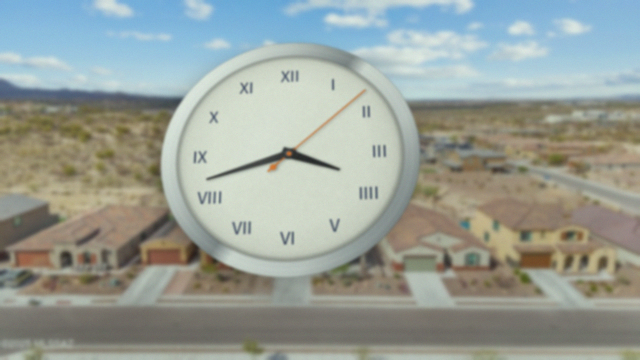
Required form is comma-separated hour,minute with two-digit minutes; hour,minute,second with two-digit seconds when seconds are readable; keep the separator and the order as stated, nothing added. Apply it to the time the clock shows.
3,42,08
